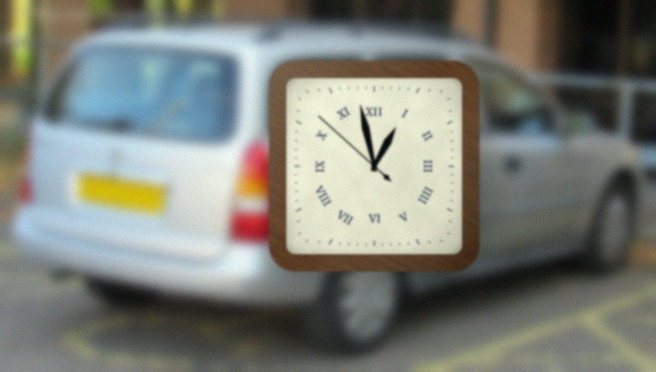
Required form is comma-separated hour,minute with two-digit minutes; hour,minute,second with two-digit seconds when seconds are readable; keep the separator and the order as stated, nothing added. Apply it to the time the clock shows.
12,57,52
